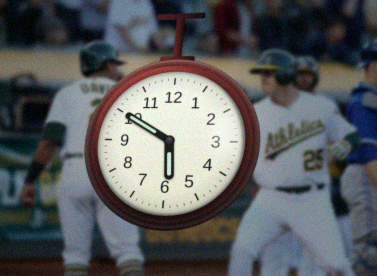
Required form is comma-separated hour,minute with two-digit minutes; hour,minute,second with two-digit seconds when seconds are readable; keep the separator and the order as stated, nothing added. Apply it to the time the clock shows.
5,50
